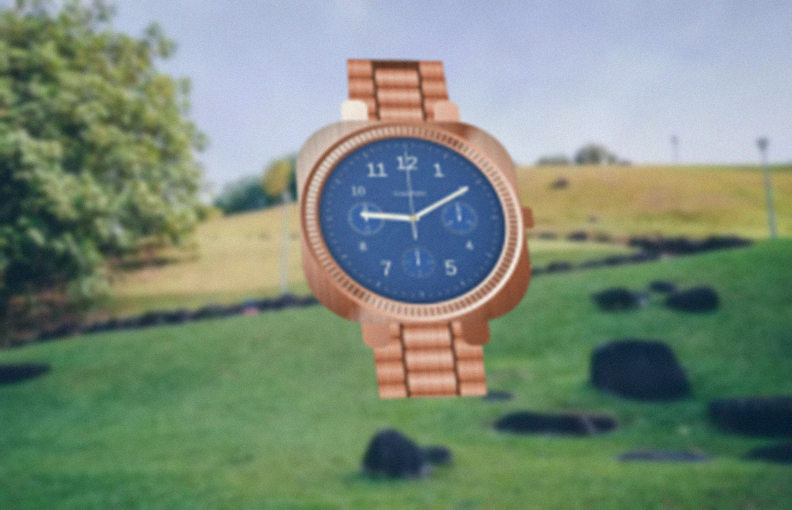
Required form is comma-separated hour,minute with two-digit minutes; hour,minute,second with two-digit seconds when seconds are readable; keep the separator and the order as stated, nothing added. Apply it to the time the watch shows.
9,10
